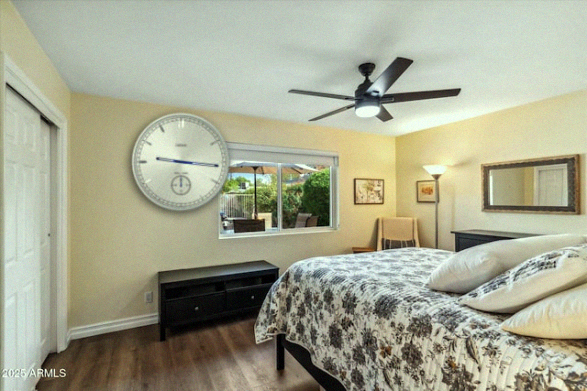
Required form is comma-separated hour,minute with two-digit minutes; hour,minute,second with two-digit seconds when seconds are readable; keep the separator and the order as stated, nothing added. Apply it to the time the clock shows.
9,16
